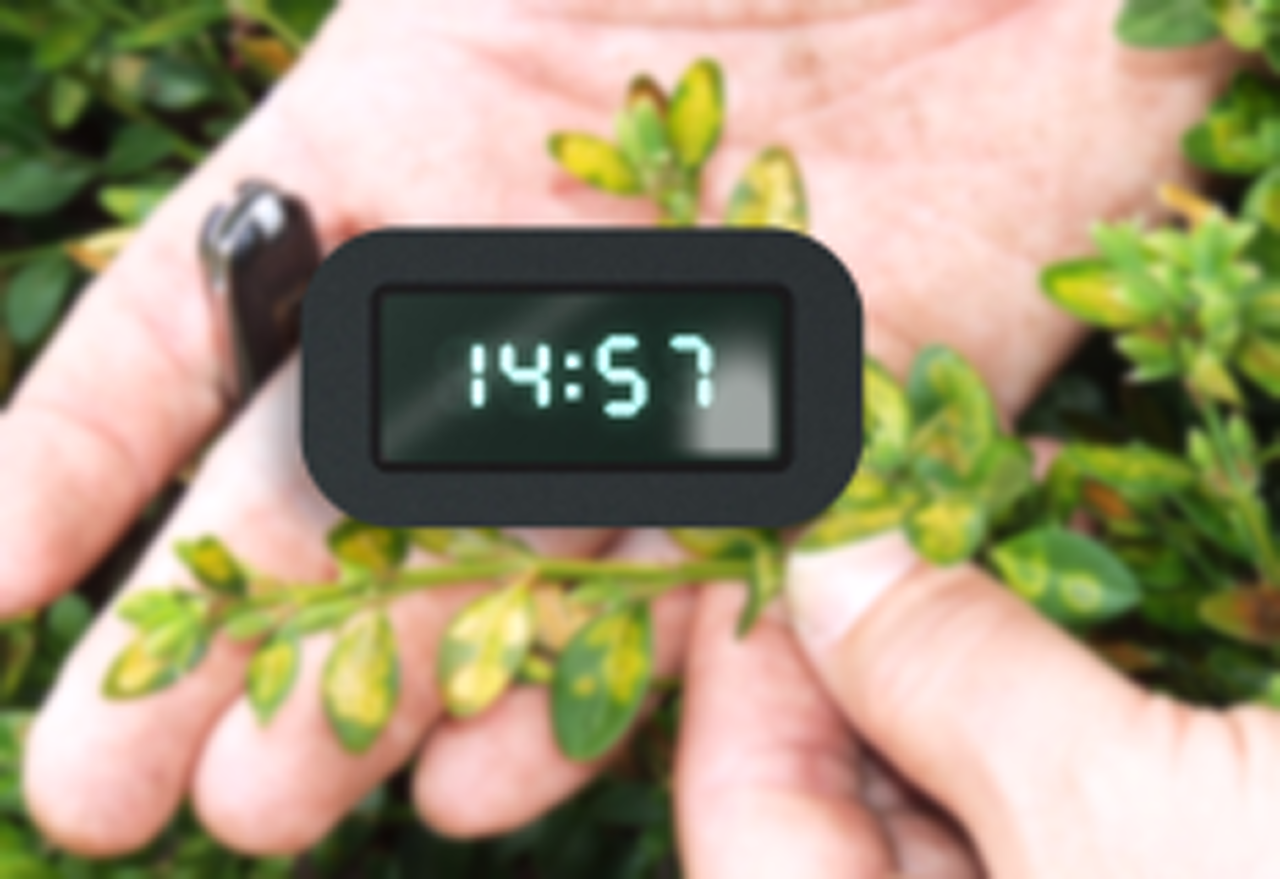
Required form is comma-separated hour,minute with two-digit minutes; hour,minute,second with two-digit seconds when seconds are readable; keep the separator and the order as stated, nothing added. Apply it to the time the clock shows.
14,57
